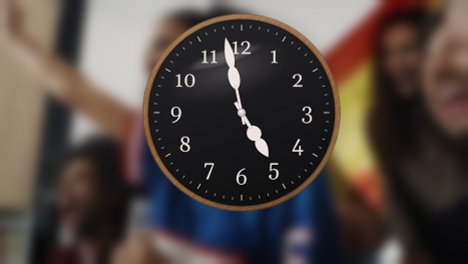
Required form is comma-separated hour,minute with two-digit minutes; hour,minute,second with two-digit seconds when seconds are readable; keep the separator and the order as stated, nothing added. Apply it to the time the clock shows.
4,58
